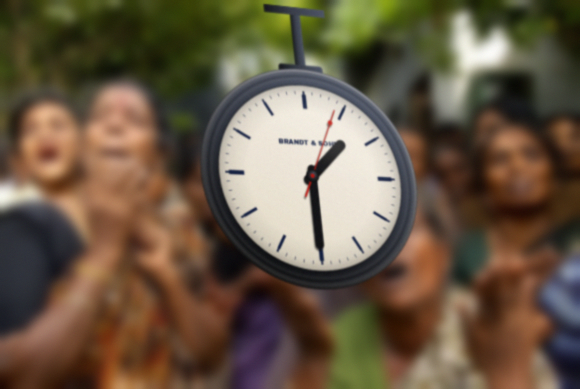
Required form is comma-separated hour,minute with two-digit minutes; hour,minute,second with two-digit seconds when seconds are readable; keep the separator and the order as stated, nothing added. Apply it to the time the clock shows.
1,30,04
